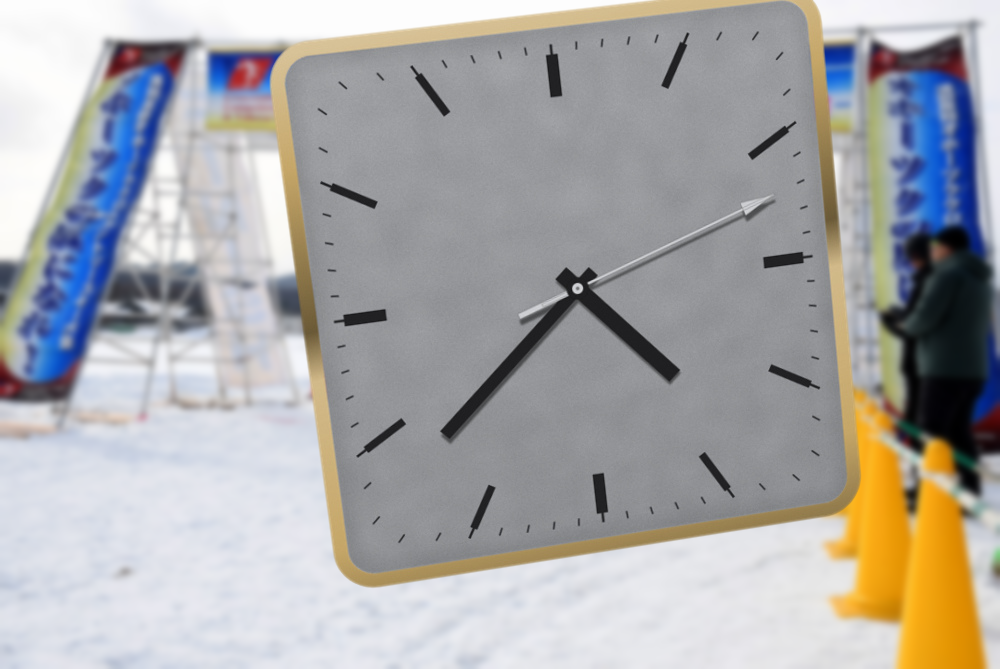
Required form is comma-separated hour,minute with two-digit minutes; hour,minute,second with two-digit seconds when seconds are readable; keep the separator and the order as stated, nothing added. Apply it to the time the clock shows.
4,38,12
